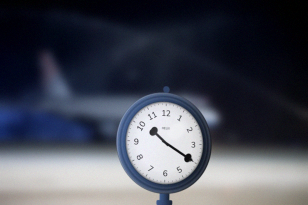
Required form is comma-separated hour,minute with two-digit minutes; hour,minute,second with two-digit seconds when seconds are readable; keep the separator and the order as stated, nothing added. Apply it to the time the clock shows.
10,20
